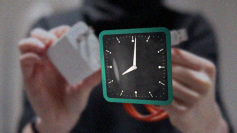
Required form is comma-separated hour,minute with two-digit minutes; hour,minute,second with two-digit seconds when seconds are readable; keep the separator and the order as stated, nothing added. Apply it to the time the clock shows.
8,01
